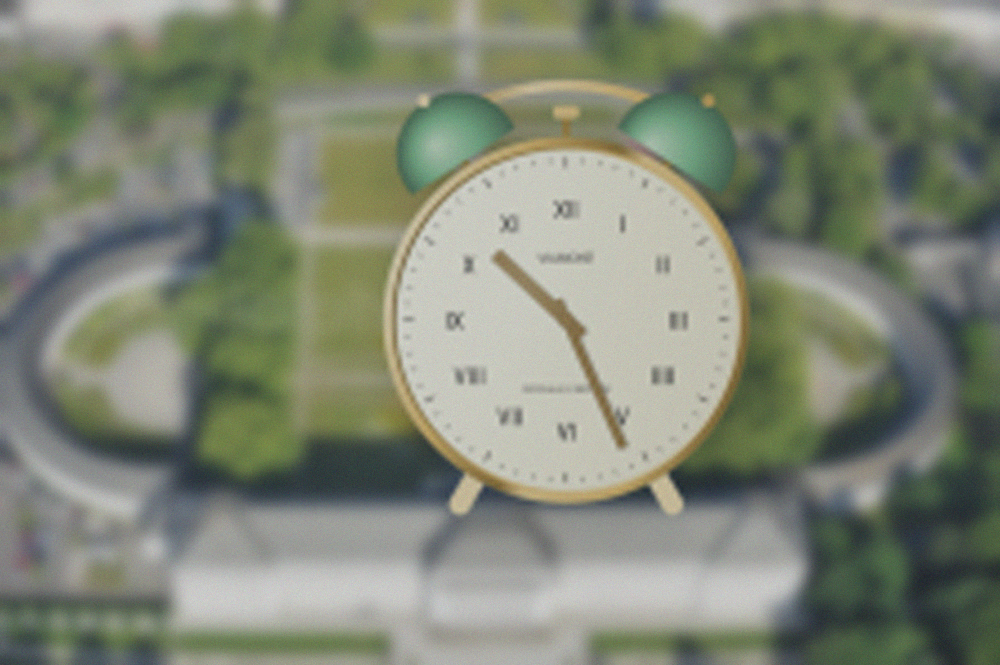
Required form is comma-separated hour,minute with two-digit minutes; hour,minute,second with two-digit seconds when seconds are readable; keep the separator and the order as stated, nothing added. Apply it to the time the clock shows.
10,26
